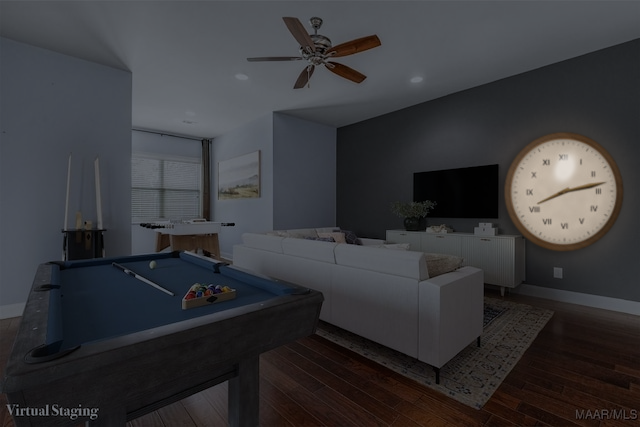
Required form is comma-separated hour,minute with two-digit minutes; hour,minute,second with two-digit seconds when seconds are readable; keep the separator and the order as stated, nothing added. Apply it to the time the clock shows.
8,13
